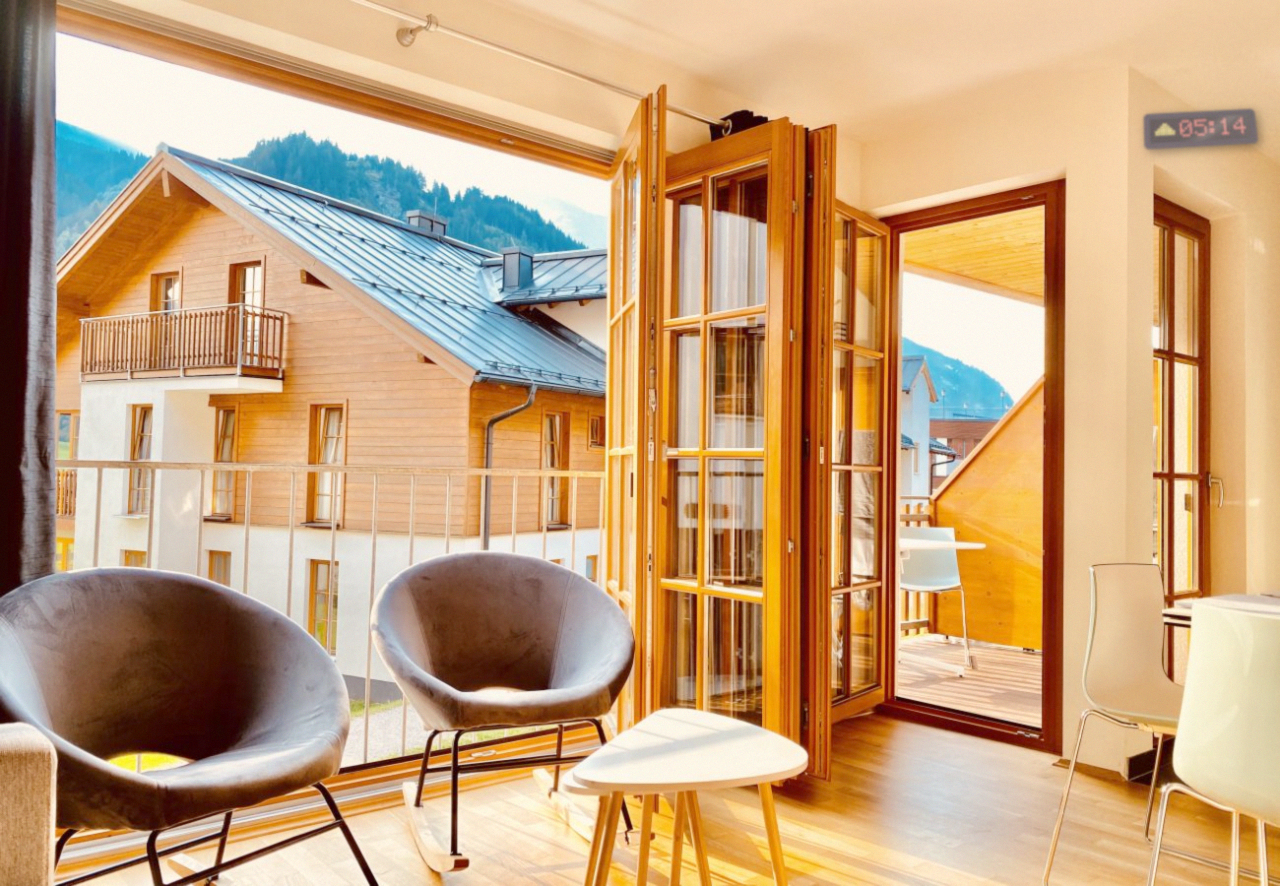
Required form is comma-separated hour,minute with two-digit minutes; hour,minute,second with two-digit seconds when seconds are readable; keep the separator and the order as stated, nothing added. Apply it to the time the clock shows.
5,14
